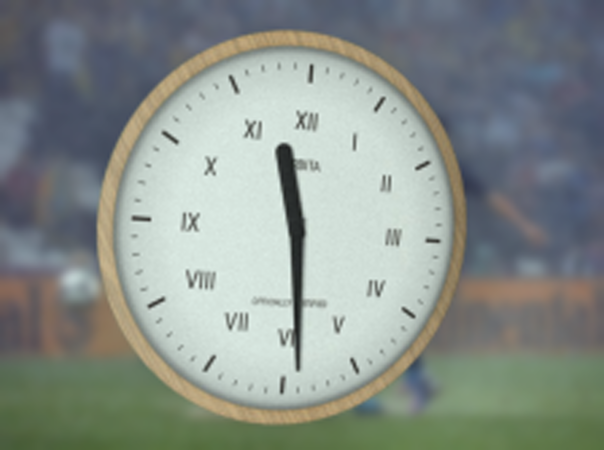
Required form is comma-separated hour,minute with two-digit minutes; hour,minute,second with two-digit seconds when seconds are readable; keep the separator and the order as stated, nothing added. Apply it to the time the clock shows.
11,29
